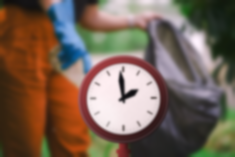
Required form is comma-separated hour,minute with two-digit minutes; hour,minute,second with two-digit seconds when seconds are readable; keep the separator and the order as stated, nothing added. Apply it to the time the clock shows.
1,59
